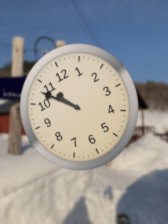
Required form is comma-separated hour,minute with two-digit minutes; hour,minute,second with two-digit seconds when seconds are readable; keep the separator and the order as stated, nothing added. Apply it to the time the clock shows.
10,53
